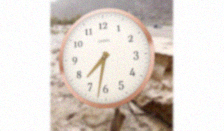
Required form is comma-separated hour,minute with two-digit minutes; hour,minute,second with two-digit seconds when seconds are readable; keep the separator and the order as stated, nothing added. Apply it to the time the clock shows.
7,32
